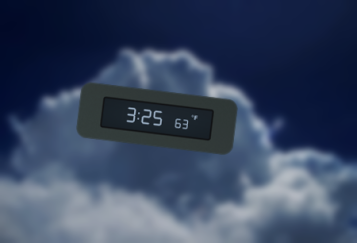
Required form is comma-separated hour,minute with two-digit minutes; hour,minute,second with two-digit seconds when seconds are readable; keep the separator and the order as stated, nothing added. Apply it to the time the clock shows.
3,25
